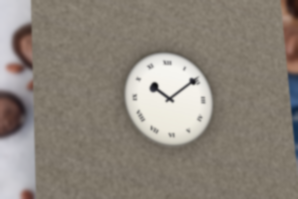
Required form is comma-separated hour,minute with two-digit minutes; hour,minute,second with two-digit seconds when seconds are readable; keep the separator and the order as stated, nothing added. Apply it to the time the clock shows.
10,09
